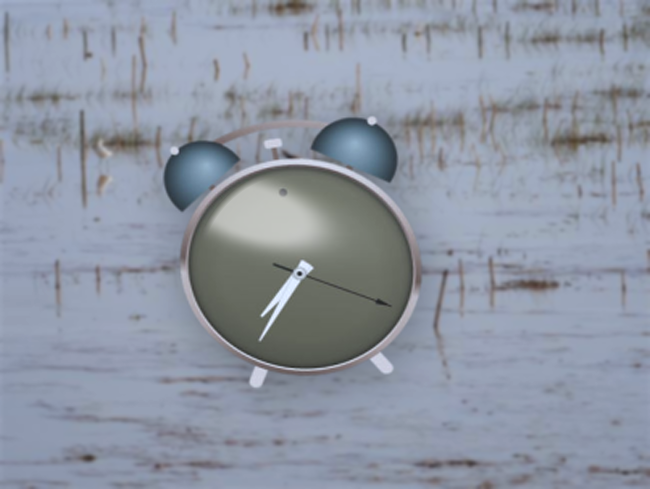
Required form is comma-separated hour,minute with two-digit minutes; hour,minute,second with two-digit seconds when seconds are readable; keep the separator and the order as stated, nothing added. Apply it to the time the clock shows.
7,36,20
